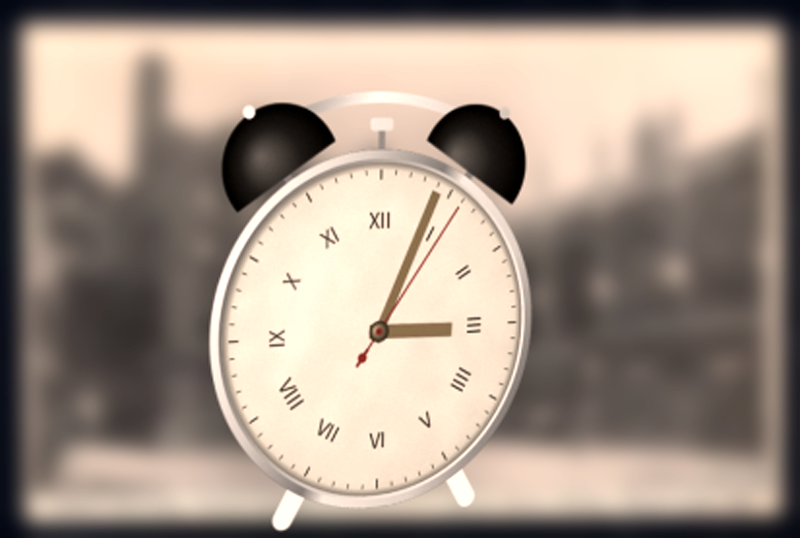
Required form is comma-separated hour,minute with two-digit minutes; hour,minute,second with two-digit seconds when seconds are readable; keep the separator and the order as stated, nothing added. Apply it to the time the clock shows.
3,04,06
